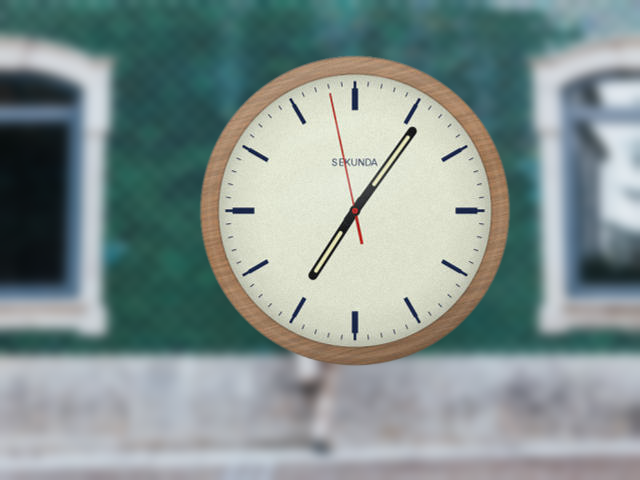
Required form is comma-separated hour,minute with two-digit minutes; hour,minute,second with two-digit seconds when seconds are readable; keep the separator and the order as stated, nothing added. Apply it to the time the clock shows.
7,05,58
